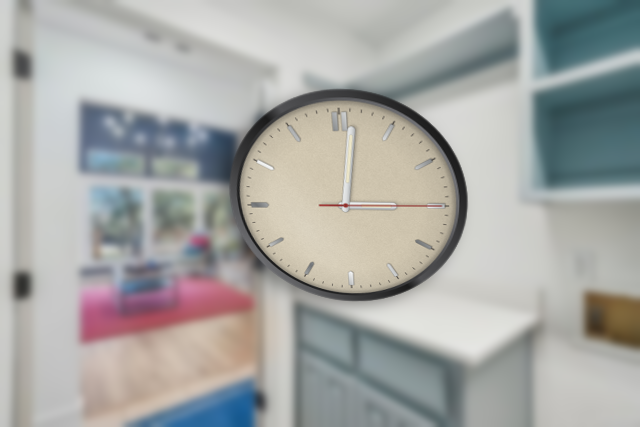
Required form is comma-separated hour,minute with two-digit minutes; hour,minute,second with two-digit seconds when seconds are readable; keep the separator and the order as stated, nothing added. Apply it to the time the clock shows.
3,01,15
